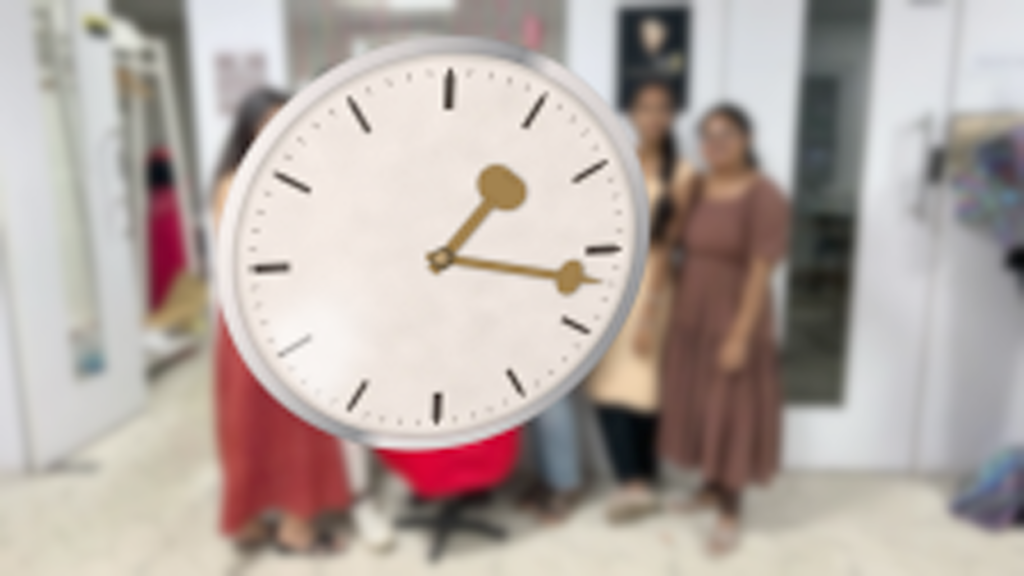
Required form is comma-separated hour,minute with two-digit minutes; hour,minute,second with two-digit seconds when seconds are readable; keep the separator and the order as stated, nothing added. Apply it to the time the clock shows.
1,17
